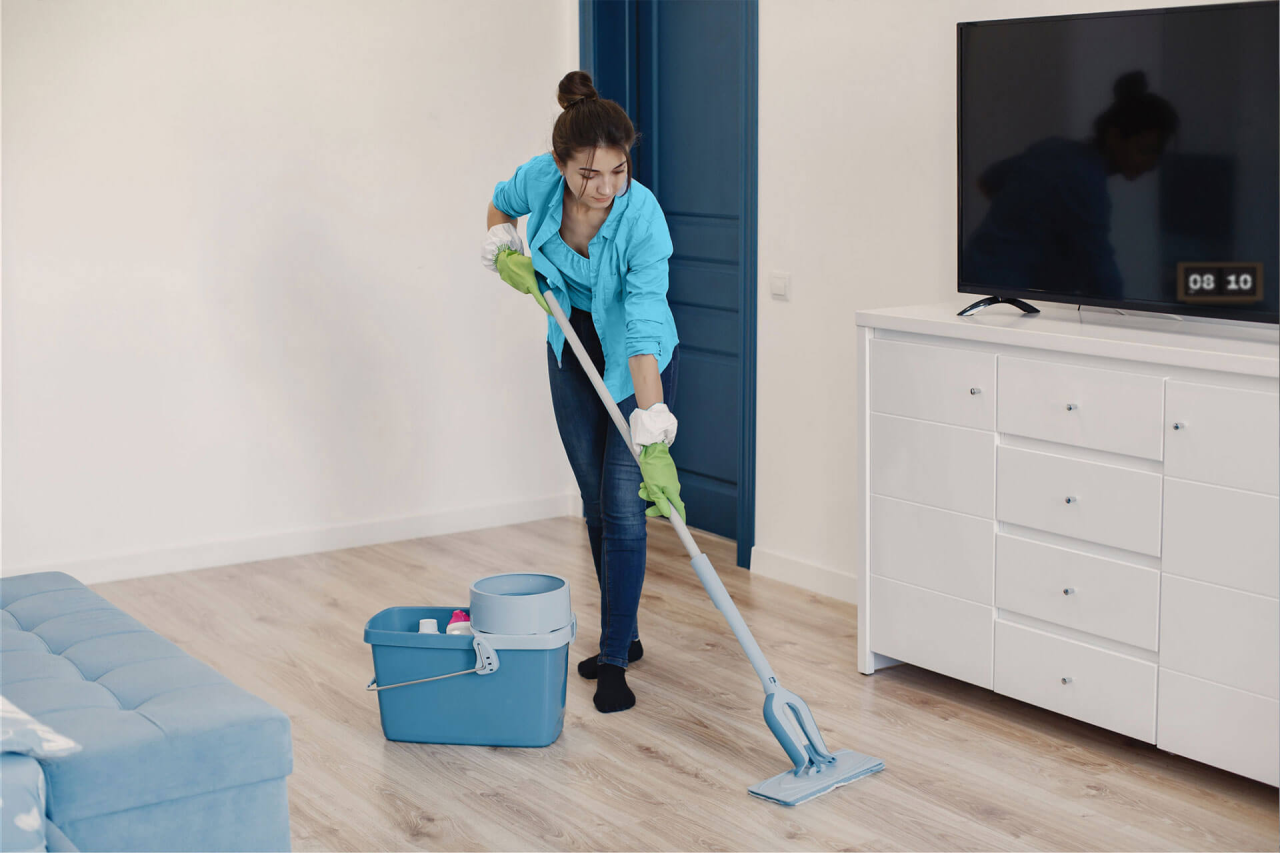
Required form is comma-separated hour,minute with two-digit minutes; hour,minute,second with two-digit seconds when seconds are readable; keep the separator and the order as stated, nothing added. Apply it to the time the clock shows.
8,10
